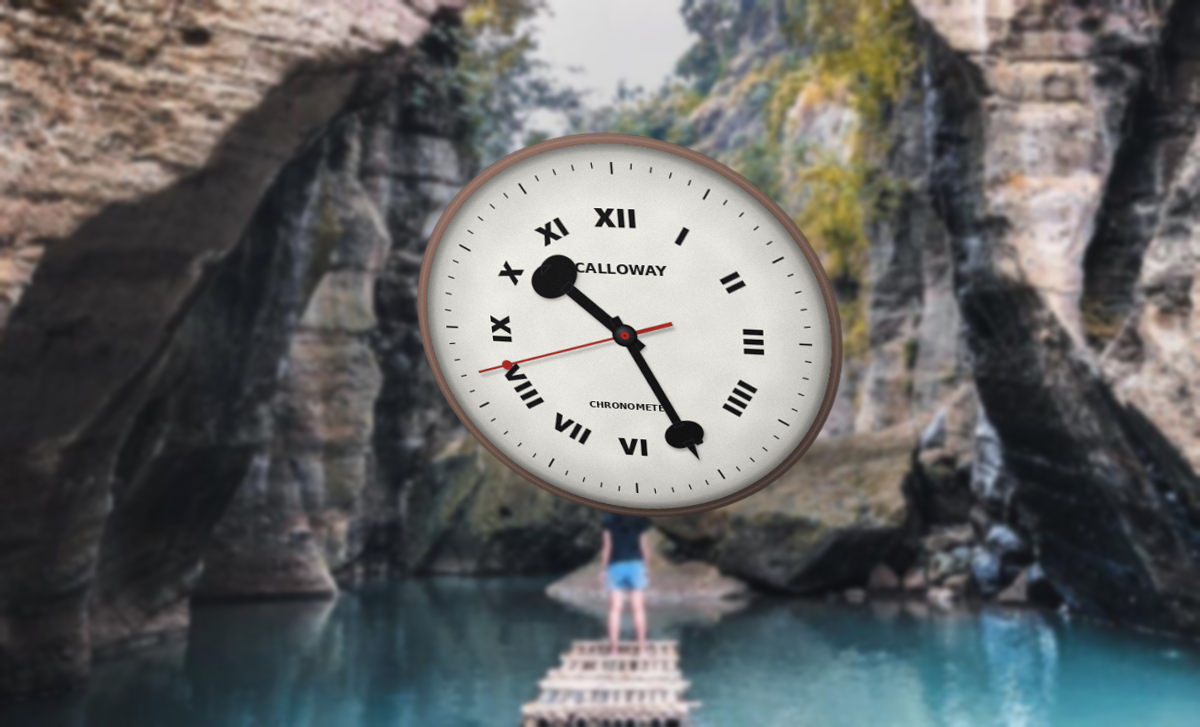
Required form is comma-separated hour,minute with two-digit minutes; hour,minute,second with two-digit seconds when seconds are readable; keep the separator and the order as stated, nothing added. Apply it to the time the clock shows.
10,25,42
